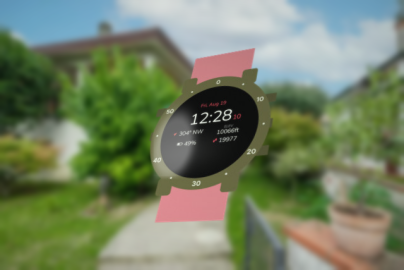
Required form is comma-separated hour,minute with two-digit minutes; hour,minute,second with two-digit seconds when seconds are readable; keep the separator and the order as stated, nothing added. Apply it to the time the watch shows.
12,28
